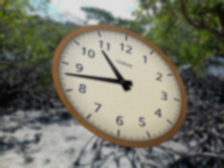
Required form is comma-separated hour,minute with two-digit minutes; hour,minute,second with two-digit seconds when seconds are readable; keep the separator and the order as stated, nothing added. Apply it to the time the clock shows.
10,43
